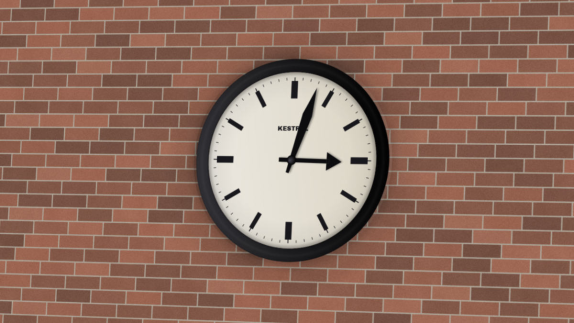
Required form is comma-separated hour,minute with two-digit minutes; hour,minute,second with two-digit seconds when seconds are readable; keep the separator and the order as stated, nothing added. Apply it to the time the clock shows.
3,03
